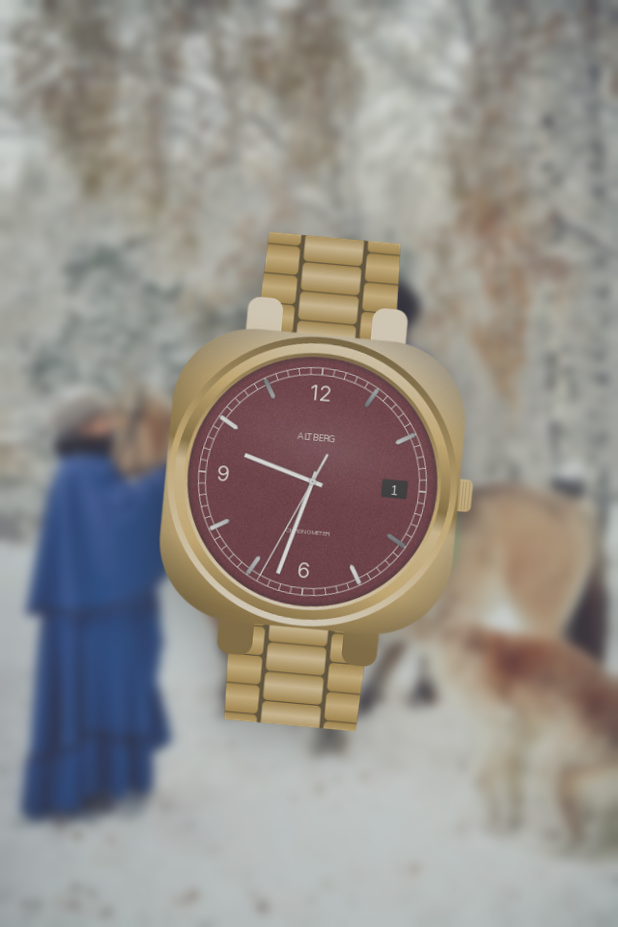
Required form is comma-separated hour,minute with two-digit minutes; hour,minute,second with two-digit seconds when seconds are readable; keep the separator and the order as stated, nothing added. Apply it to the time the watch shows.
9,32,34
